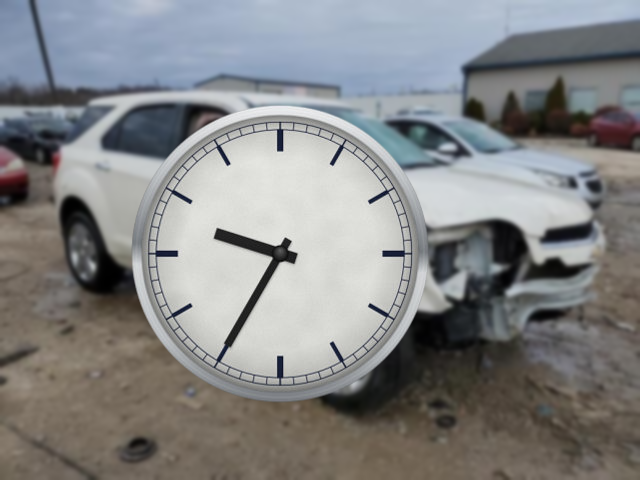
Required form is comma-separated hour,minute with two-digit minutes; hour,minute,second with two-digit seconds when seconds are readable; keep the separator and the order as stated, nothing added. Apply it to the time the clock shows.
9,35
